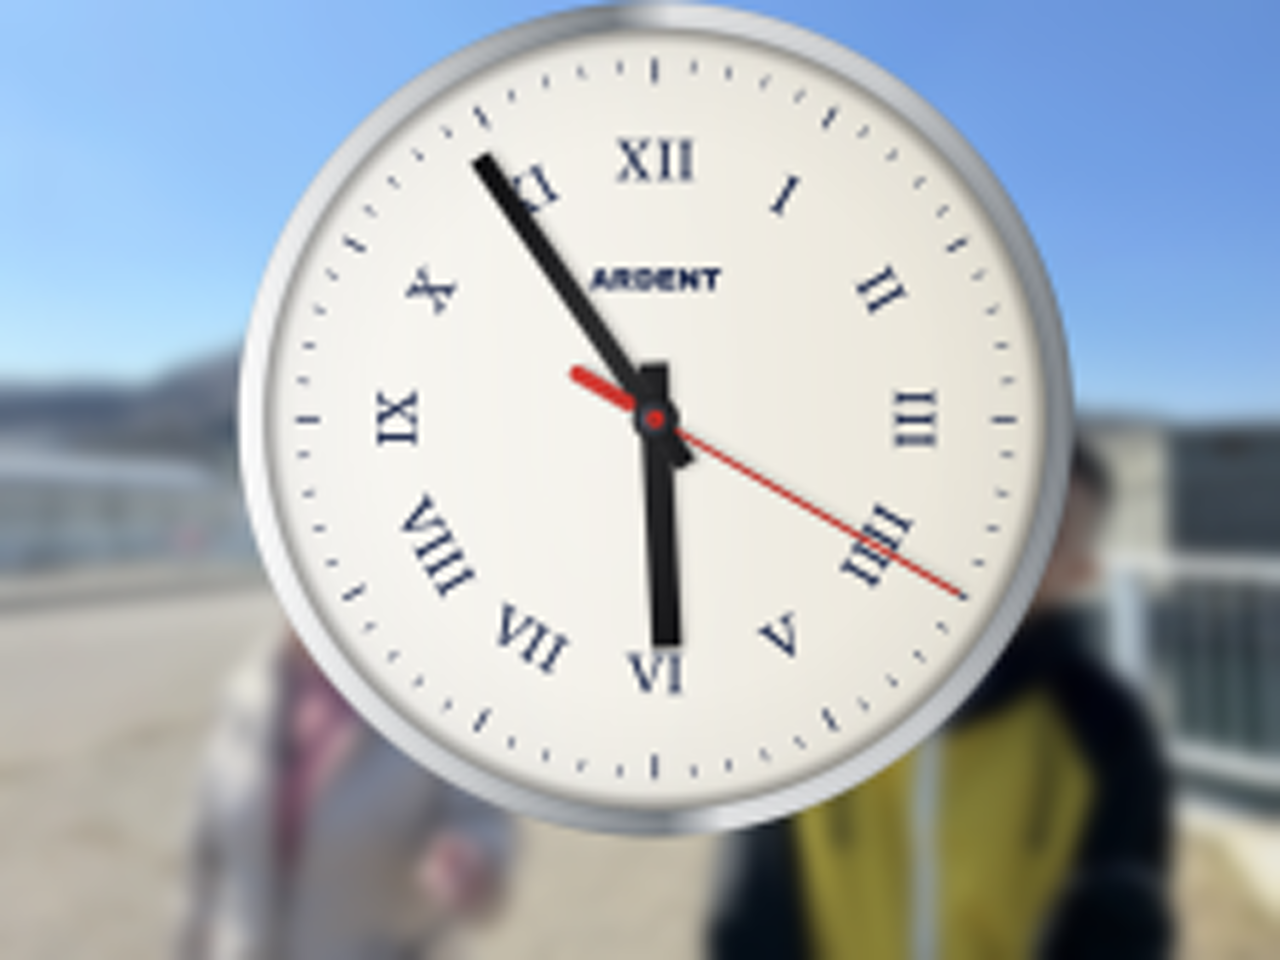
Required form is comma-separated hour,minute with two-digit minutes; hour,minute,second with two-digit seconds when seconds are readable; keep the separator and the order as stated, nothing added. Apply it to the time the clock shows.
5,54,20
